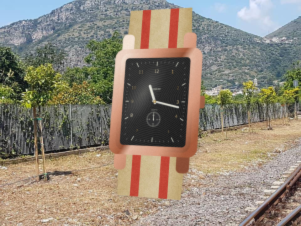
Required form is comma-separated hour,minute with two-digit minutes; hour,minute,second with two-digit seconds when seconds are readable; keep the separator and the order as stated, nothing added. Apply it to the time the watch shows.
11,17
